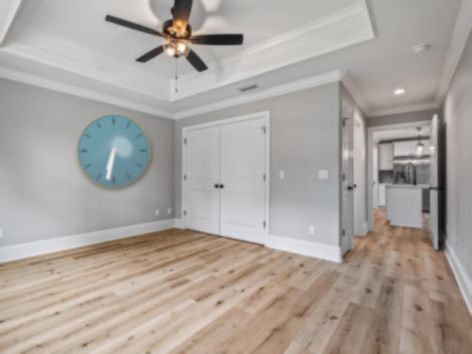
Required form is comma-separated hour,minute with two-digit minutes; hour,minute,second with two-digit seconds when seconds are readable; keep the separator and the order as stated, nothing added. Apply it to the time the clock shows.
6,32
